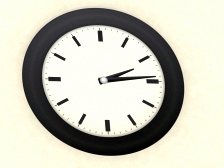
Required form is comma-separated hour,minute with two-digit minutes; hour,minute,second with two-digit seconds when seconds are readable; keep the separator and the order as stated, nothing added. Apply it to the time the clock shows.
2,14
